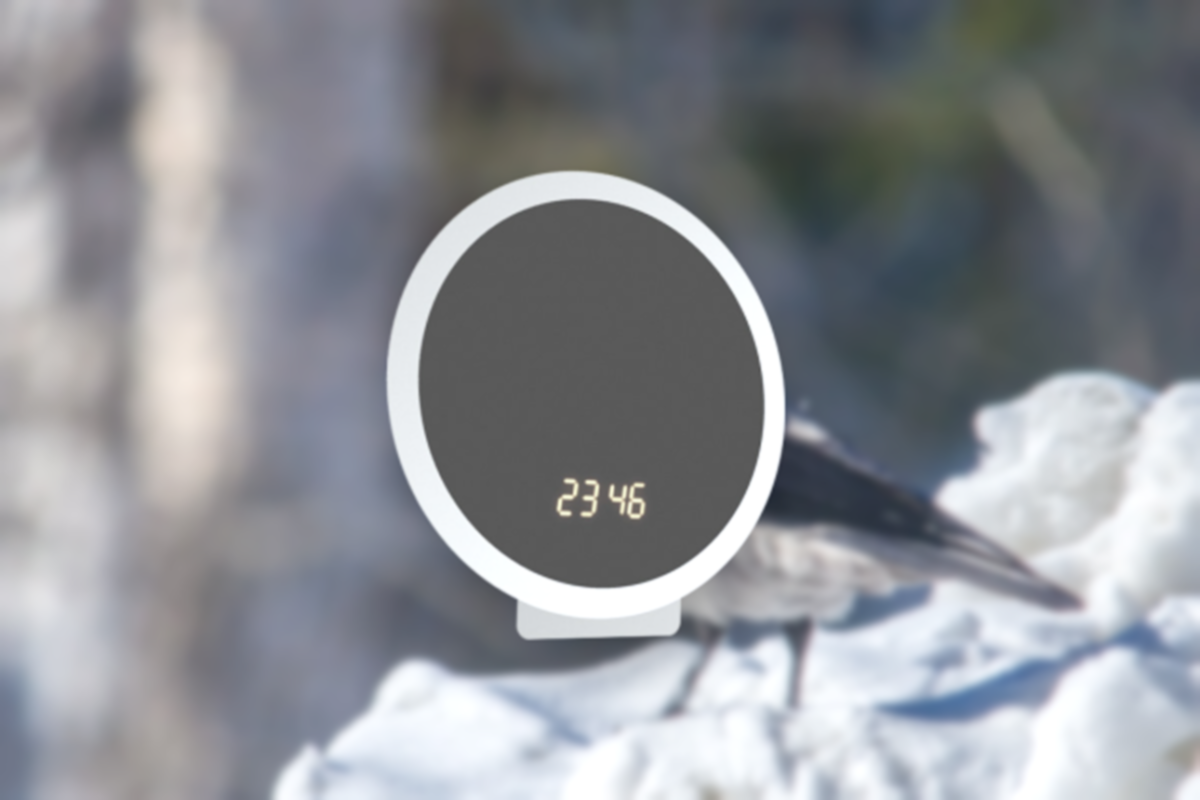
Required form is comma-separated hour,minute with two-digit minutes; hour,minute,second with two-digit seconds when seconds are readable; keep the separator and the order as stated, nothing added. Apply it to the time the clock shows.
23,46
